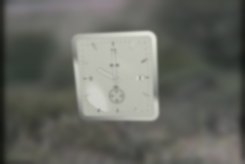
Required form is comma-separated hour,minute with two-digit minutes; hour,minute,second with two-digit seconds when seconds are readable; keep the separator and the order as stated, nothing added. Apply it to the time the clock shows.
10,00
